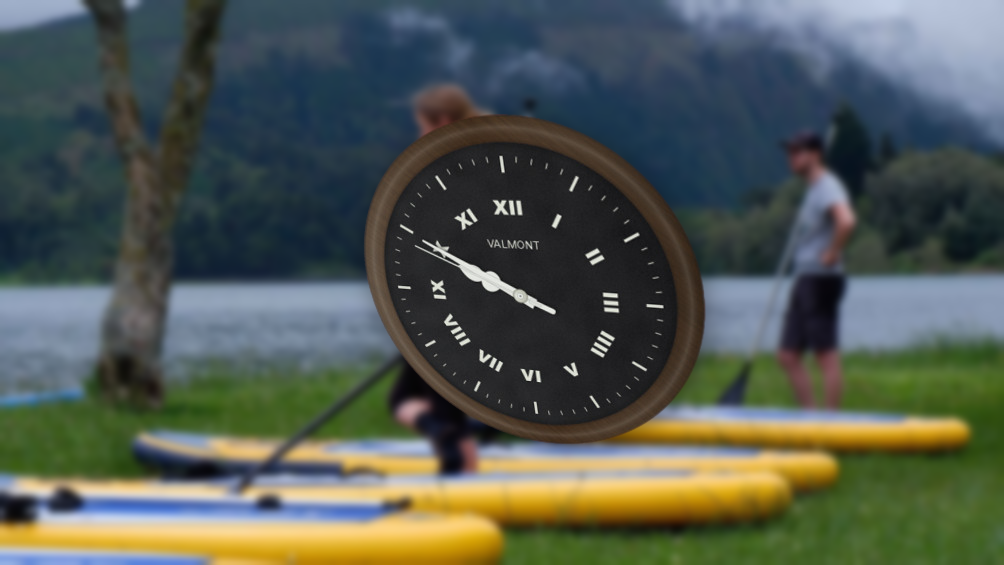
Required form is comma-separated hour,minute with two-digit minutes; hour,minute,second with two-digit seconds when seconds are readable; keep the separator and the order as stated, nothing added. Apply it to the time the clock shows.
9,49,49
